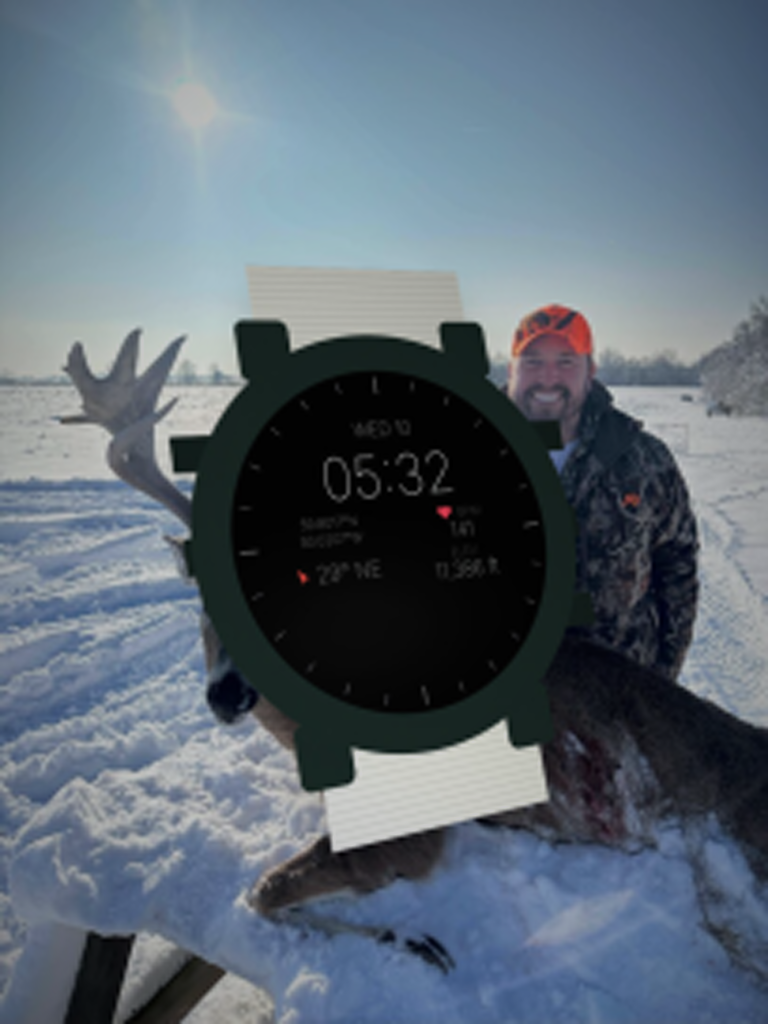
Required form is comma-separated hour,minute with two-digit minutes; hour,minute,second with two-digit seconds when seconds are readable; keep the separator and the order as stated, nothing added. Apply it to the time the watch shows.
5,32
